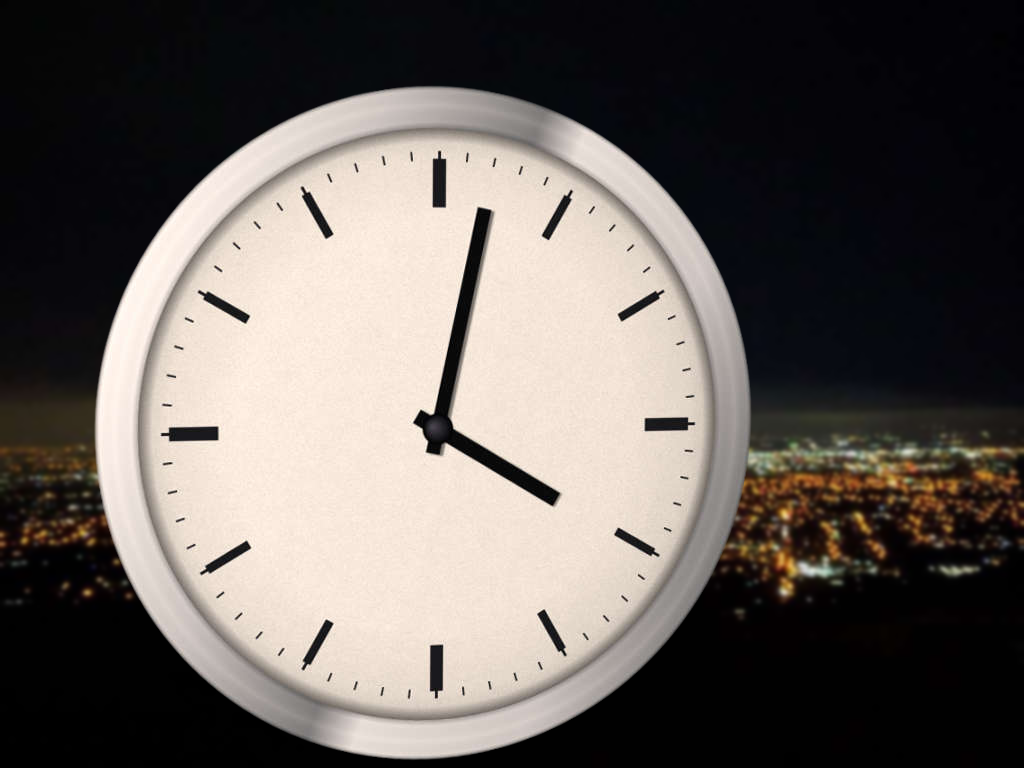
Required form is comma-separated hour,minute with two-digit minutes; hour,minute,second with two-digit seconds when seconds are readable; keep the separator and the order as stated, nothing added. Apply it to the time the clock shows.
4,02
